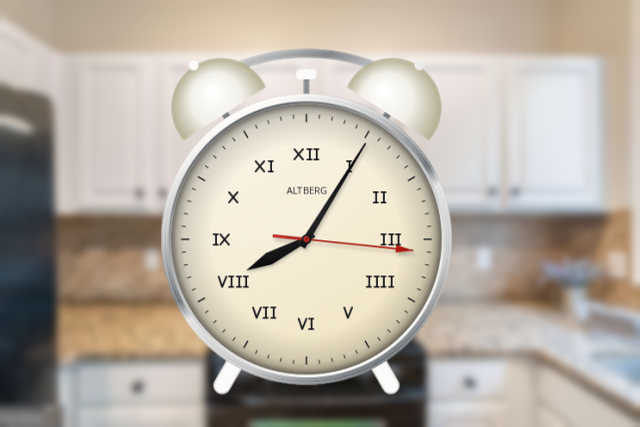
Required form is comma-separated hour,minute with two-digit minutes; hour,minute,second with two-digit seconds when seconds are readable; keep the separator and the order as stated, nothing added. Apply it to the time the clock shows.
8,05,16
